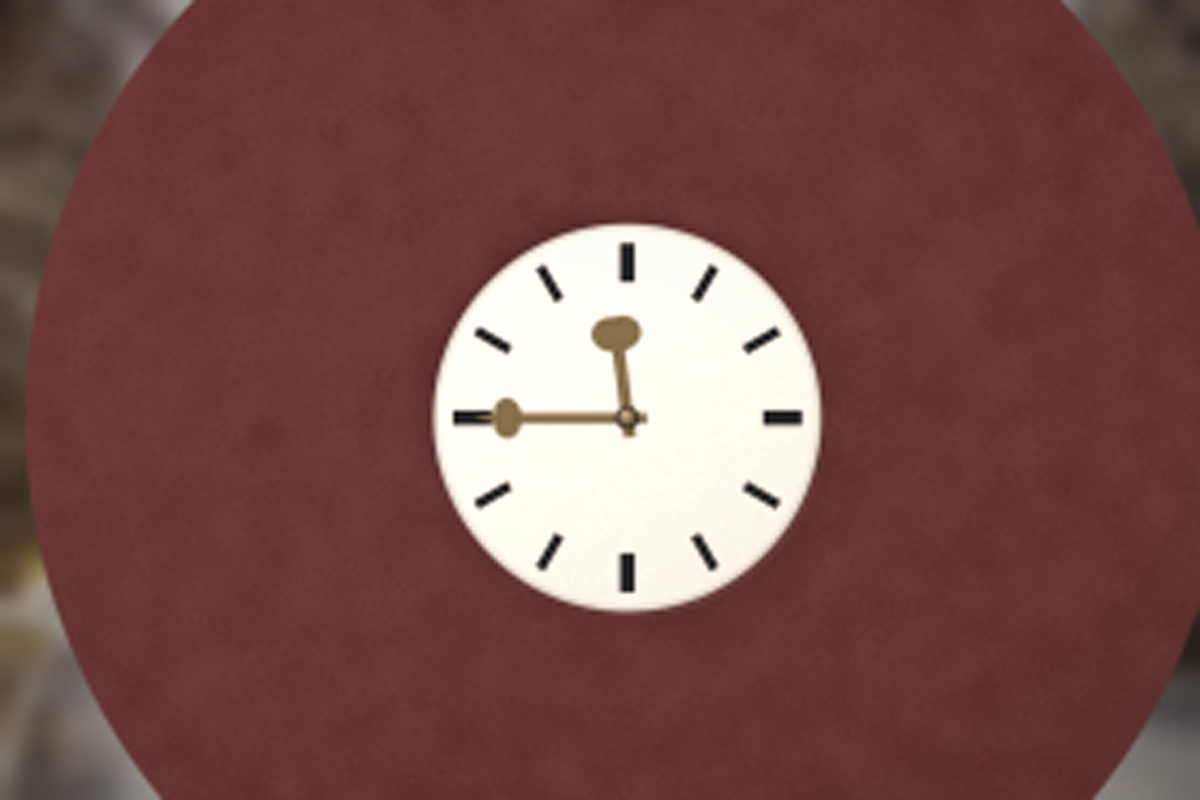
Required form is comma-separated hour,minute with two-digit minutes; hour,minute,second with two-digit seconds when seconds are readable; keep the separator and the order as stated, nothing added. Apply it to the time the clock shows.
11,45
